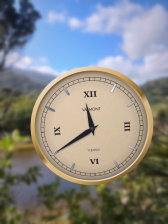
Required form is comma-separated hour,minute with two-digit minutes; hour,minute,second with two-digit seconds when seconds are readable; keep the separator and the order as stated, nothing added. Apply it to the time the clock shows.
11,40
